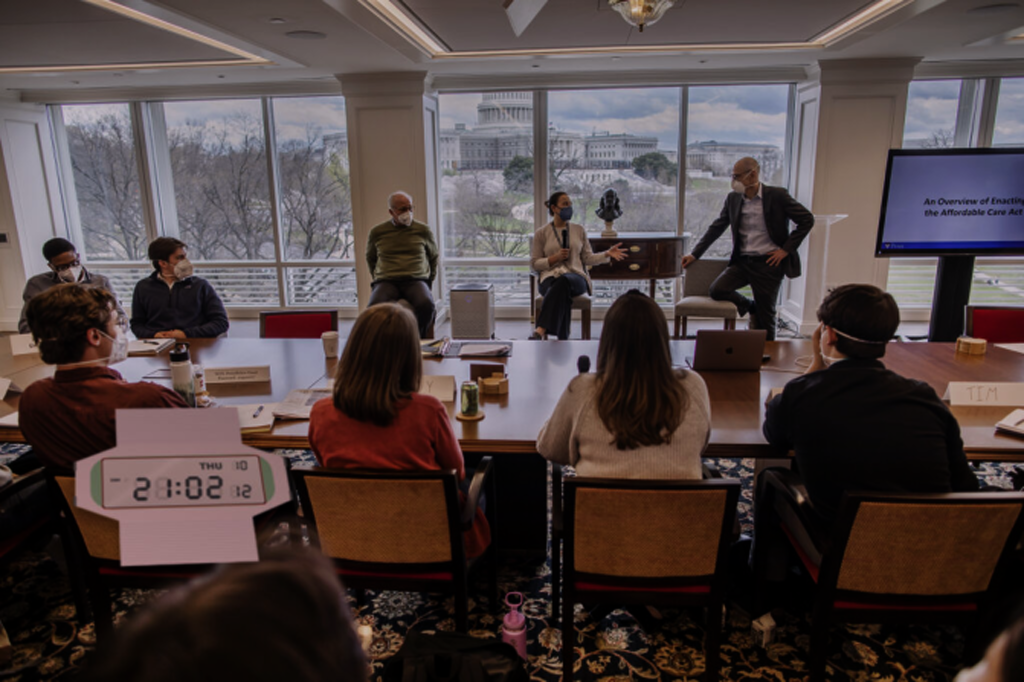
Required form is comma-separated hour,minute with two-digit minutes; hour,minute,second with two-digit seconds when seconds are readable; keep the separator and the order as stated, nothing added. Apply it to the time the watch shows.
21,02,12
